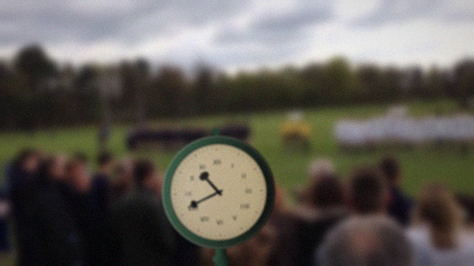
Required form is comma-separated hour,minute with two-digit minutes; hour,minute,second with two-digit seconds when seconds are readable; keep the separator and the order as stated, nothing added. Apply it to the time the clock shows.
10,41
